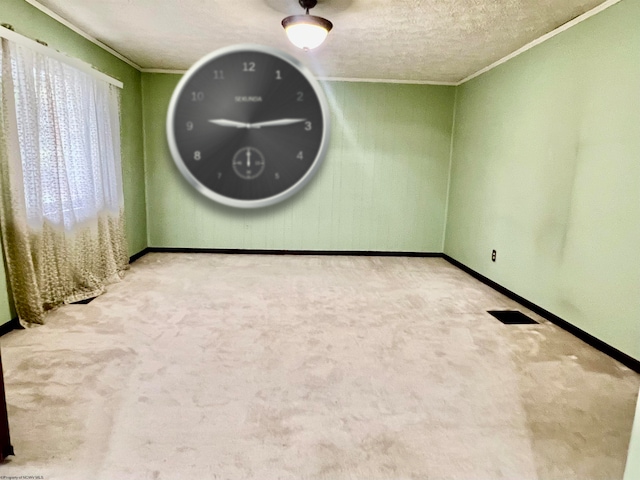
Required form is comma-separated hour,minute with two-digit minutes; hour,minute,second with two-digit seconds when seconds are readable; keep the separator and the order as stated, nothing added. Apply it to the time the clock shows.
9,14
